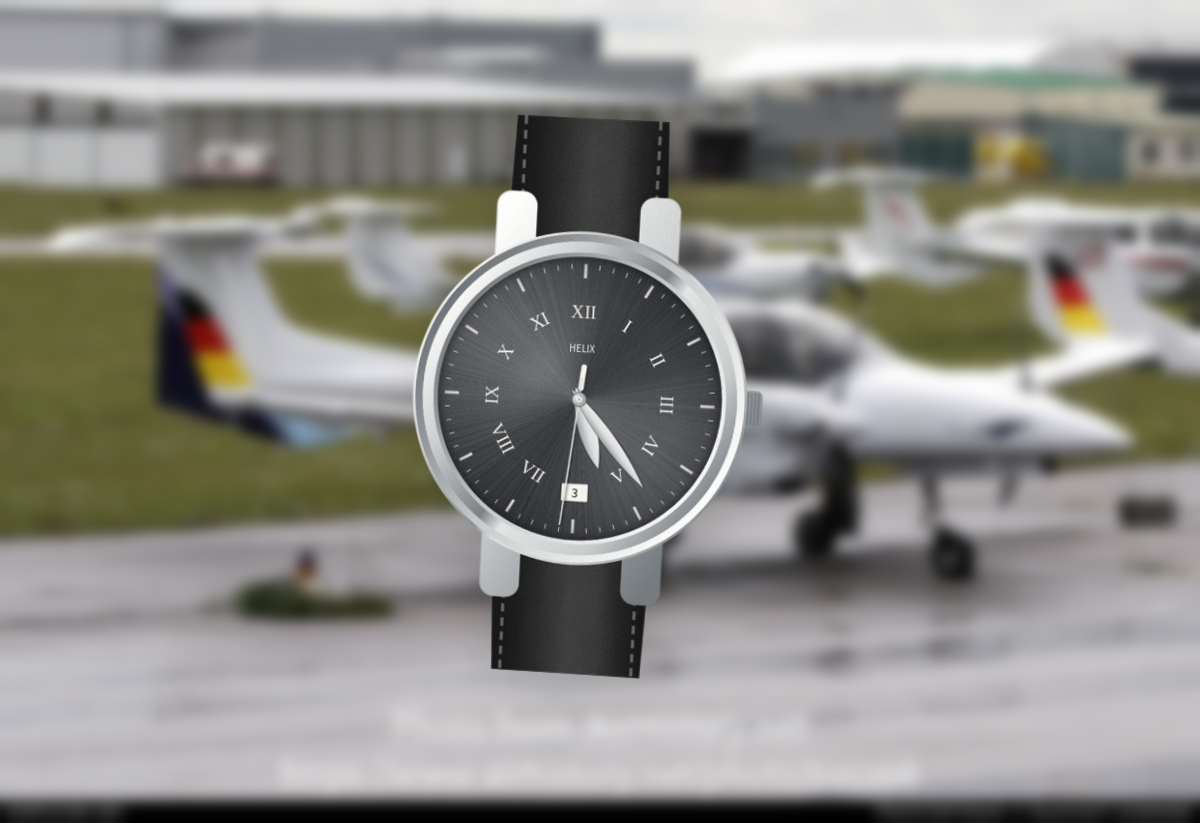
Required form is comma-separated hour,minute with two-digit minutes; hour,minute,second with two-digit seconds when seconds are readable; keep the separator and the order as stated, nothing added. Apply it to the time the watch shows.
5,23,31
